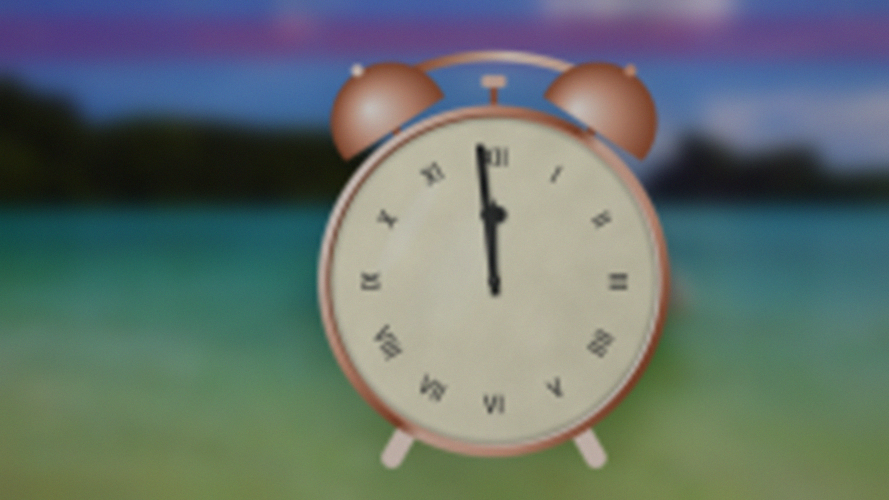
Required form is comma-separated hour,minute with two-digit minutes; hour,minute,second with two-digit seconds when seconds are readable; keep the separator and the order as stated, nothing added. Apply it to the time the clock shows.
11,59
